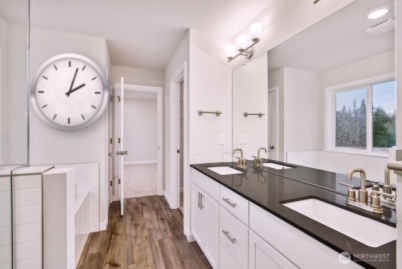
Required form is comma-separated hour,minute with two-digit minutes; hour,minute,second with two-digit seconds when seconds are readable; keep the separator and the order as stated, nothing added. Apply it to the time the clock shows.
2,03
